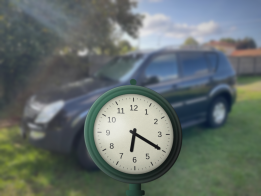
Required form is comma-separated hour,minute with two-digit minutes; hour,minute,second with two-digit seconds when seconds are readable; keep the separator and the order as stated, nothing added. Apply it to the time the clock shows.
6,20
